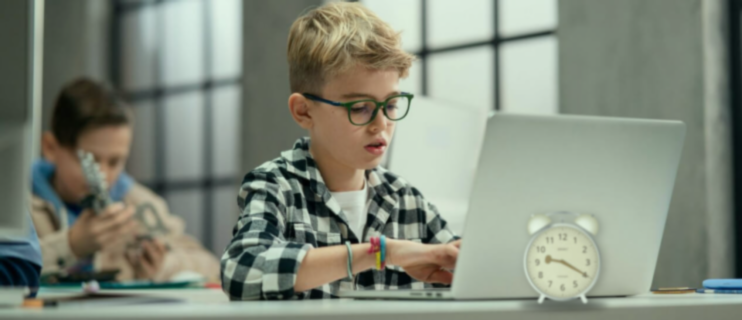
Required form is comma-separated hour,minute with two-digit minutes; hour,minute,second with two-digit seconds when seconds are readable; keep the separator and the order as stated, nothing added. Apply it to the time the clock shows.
9,20
